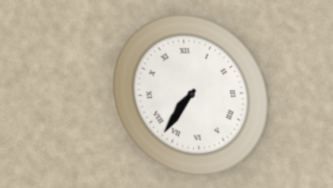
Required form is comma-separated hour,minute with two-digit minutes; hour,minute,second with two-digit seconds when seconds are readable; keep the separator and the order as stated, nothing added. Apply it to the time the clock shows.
7,37
